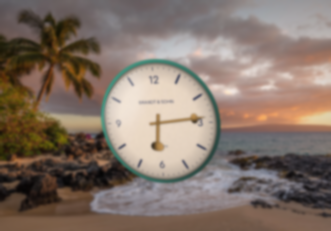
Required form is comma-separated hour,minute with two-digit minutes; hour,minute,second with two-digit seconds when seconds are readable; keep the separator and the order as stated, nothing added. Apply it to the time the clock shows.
6,14
